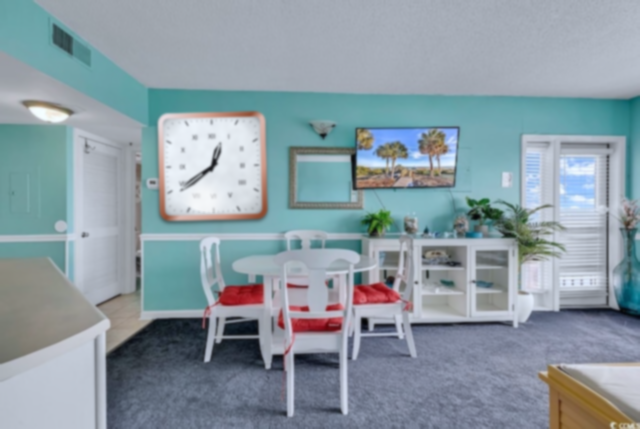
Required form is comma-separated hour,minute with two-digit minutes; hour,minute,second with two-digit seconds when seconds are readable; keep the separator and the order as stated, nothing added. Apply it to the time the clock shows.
12,39
